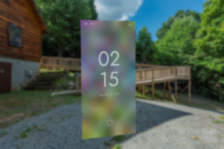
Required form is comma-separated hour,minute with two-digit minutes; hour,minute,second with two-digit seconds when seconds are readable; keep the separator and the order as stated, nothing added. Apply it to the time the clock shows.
2,15
